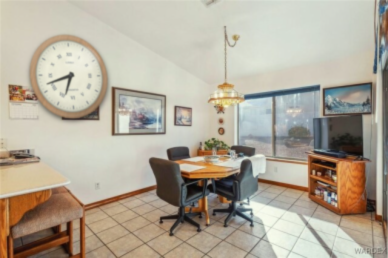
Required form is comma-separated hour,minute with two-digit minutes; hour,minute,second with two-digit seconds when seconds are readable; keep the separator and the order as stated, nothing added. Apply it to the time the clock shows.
6,42
